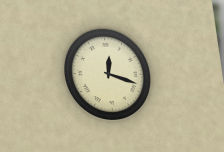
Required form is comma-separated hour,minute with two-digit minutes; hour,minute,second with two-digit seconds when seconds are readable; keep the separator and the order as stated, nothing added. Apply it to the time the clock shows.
12,18
